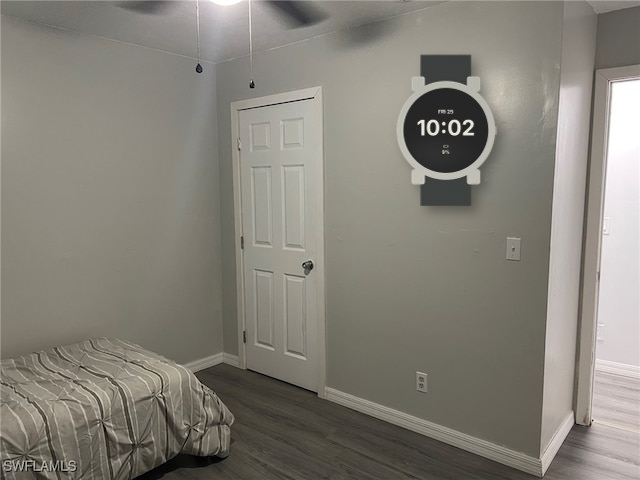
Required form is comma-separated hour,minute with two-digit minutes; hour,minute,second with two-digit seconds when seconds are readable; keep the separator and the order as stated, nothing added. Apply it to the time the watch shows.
10,02
